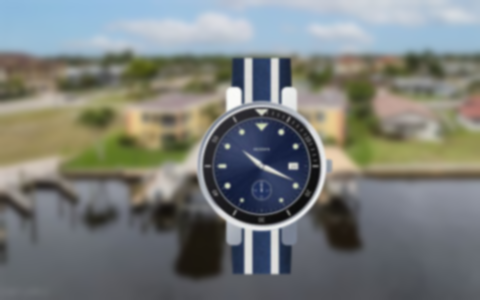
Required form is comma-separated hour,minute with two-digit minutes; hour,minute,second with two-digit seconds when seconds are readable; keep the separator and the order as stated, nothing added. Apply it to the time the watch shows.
10,19
